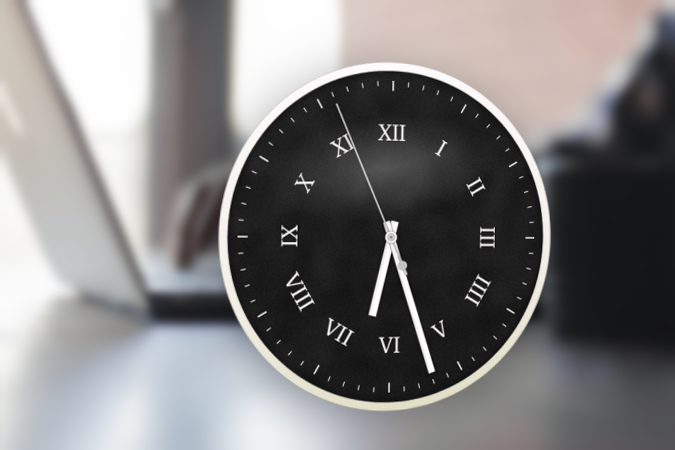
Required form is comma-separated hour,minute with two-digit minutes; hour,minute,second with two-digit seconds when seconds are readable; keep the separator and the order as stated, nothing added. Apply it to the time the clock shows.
6,26,56
